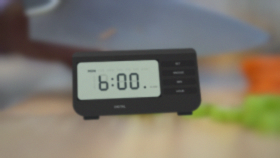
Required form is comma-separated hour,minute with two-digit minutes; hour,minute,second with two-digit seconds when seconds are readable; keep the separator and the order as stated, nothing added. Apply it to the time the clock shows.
6,00
